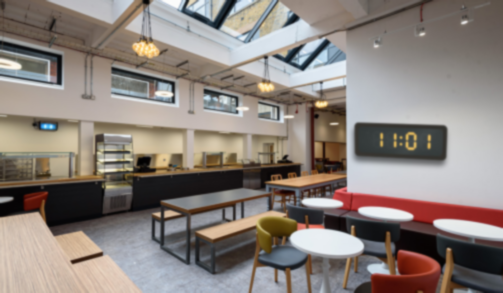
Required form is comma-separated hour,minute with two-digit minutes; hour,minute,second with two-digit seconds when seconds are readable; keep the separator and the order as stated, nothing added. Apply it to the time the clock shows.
11,01
